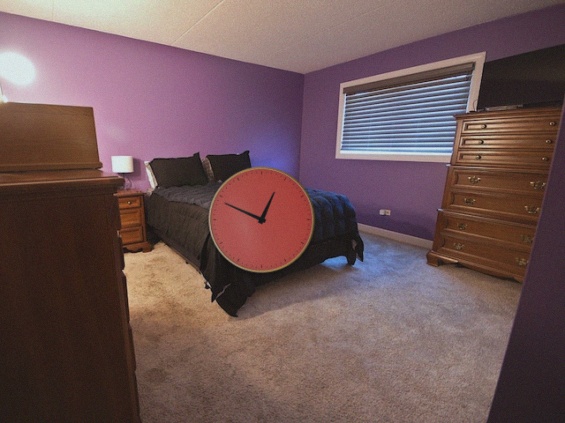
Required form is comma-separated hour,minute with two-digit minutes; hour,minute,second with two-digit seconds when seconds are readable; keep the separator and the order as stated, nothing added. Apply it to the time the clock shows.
12,49
